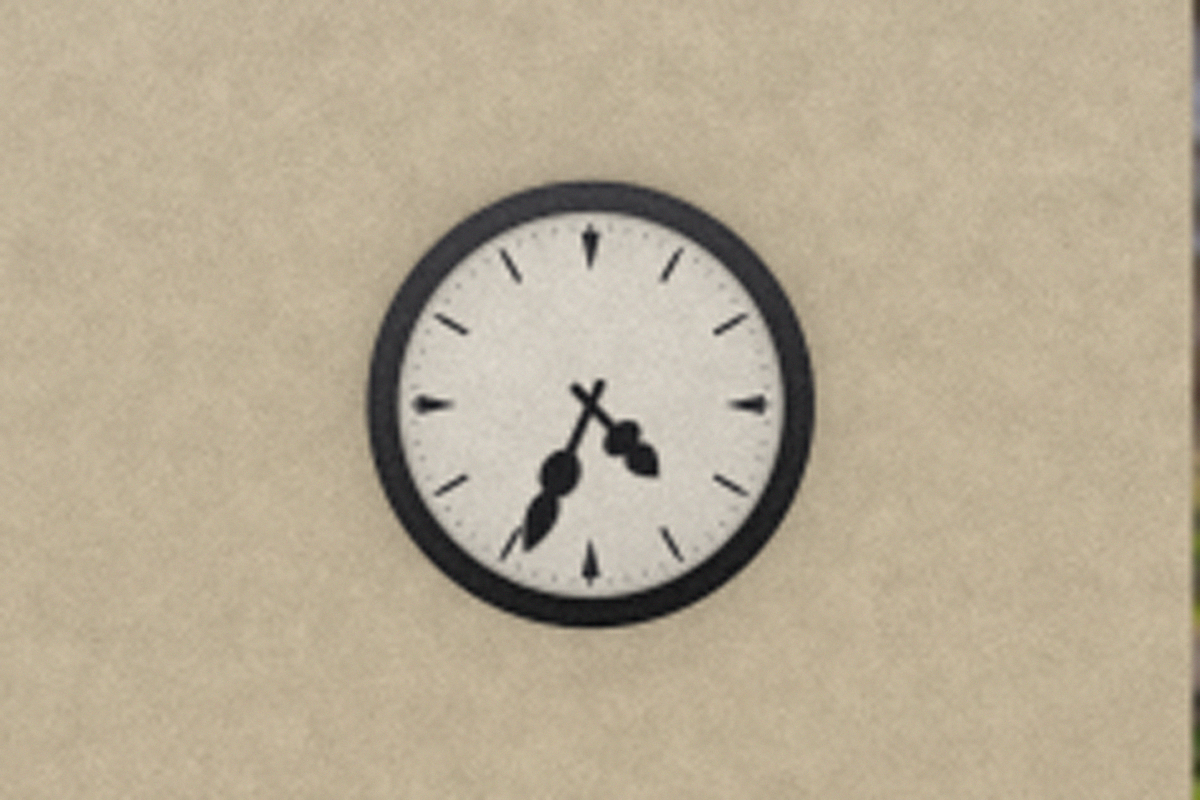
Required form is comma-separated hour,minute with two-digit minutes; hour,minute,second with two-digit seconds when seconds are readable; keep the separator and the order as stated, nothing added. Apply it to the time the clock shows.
4,34
